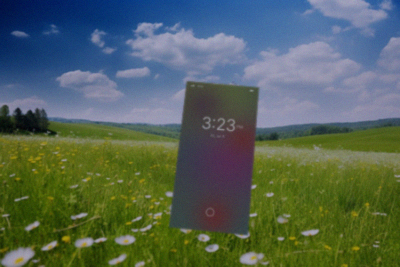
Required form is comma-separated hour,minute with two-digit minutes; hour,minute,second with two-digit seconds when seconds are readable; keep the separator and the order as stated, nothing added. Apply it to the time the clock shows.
3,23
